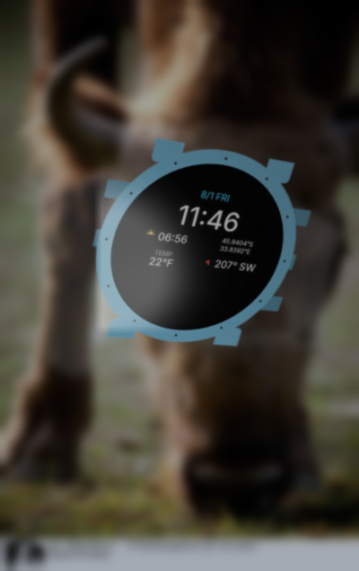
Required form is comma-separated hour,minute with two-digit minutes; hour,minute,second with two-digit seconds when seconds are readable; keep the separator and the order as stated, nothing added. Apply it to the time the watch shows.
11,46
